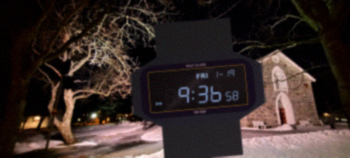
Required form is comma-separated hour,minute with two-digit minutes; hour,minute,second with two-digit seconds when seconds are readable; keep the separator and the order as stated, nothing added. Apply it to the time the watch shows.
9,36
